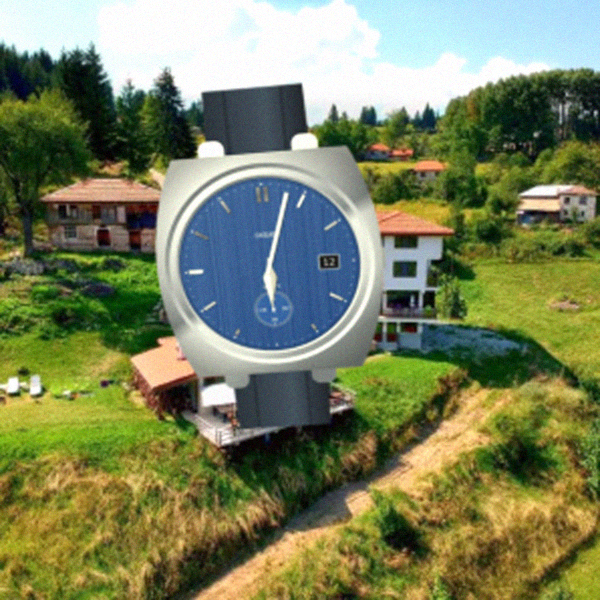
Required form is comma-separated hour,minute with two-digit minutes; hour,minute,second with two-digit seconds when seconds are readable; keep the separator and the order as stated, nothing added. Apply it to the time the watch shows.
6,03
